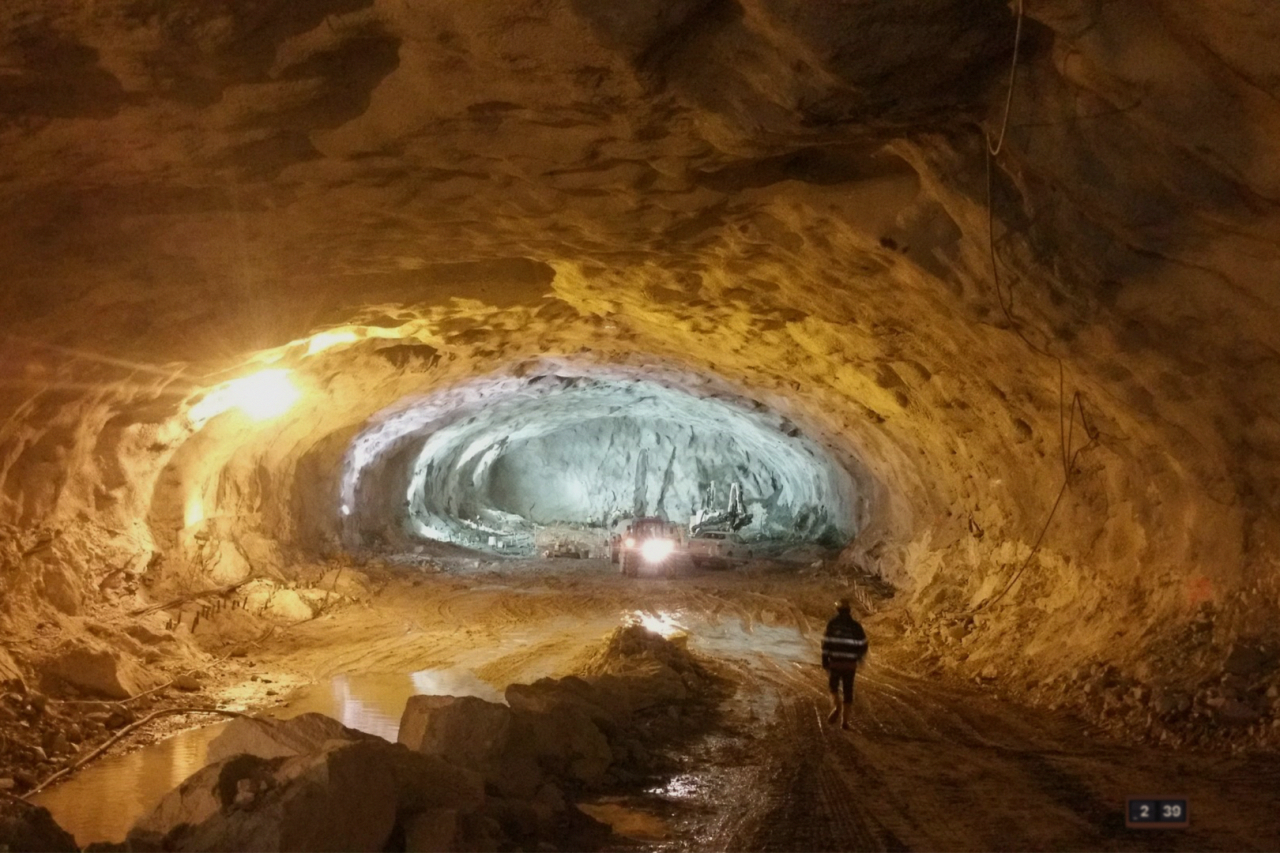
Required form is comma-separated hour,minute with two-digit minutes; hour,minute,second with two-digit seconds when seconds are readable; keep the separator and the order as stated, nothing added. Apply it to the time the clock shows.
2,39
